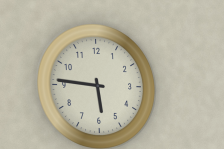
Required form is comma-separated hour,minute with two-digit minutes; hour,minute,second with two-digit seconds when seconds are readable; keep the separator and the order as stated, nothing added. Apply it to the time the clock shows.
5,46
